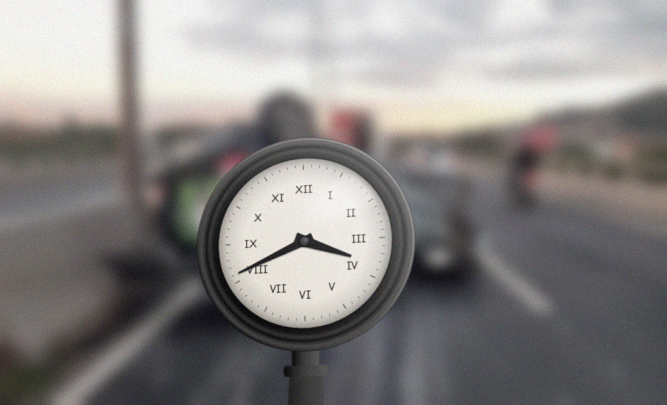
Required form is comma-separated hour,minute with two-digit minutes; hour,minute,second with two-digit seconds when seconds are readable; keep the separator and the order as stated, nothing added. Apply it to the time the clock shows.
3,41
